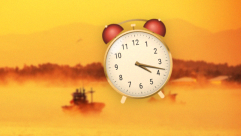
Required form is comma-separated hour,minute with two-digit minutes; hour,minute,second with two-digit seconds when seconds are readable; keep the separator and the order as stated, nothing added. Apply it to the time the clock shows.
4,18
